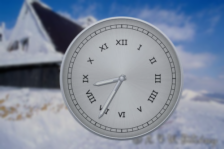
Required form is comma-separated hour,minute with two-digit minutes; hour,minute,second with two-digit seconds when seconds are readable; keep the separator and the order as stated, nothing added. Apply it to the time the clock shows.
8,35
